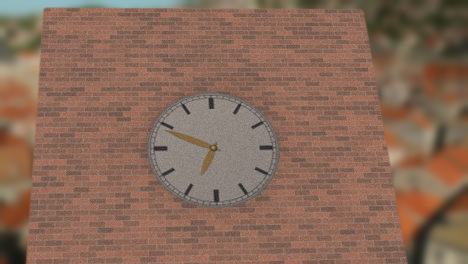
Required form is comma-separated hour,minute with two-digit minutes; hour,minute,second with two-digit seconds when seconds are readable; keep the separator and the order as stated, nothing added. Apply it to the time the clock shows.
6,49
